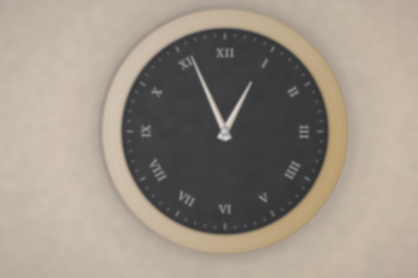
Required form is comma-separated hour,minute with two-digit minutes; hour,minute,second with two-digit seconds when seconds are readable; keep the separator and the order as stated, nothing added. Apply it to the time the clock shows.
12,56
